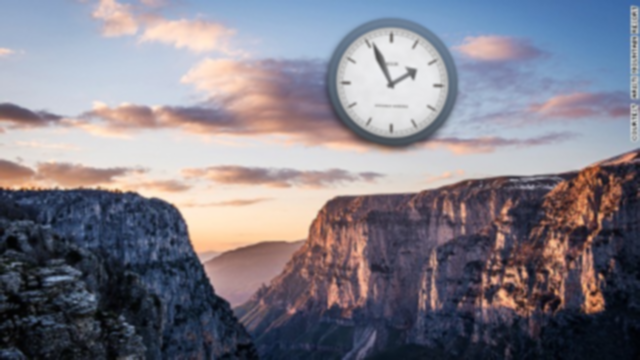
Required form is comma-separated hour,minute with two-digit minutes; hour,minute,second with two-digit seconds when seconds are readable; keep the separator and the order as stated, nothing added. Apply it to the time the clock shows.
1,56
